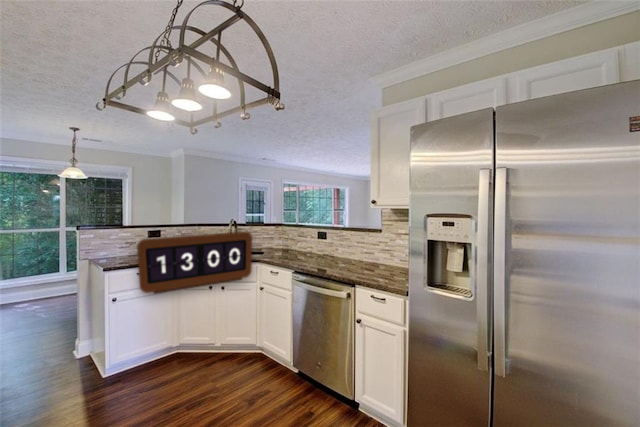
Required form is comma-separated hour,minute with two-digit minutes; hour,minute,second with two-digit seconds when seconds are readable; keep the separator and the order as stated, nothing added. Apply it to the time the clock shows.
13,00
